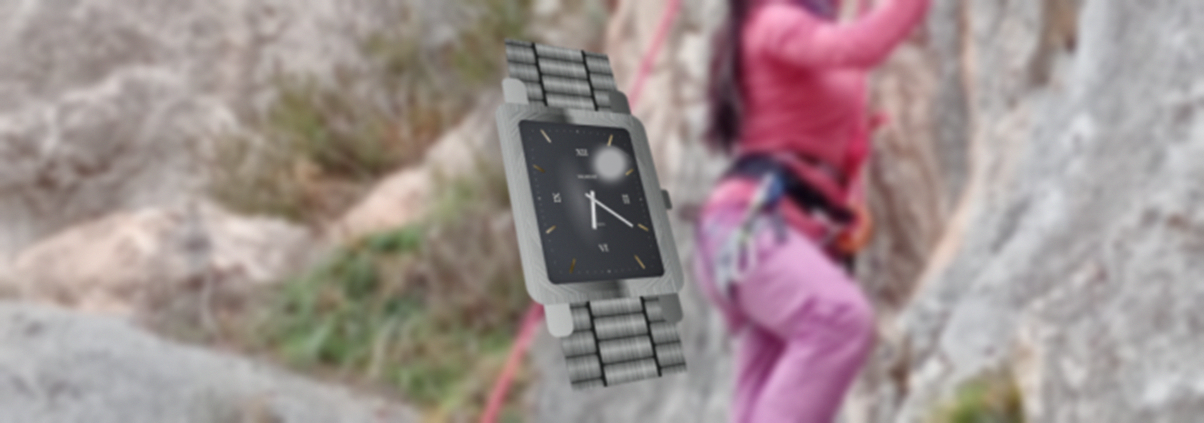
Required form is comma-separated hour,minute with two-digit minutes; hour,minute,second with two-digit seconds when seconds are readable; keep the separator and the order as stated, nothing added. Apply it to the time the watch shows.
6,21
